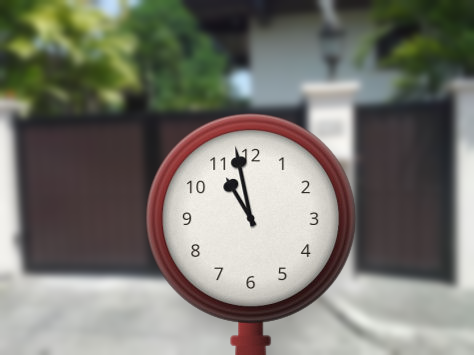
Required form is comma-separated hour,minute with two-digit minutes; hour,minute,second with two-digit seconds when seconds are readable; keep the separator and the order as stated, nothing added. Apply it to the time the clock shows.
10,58
